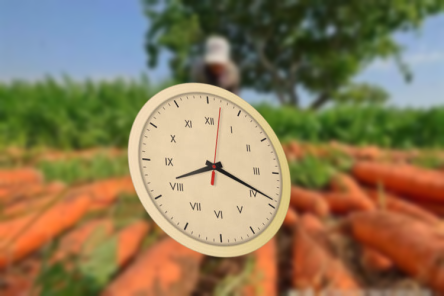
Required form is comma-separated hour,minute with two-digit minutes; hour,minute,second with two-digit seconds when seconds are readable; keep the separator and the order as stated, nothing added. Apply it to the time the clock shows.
8,19,02
